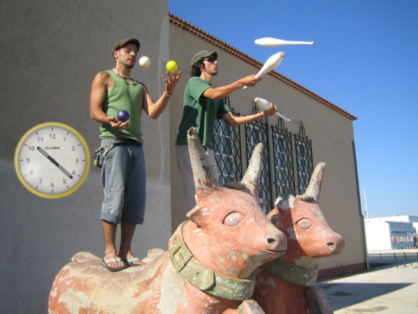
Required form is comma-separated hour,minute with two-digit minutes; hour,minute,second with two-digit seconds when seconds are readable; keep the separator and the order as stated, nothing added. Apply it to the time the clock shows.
10,22
